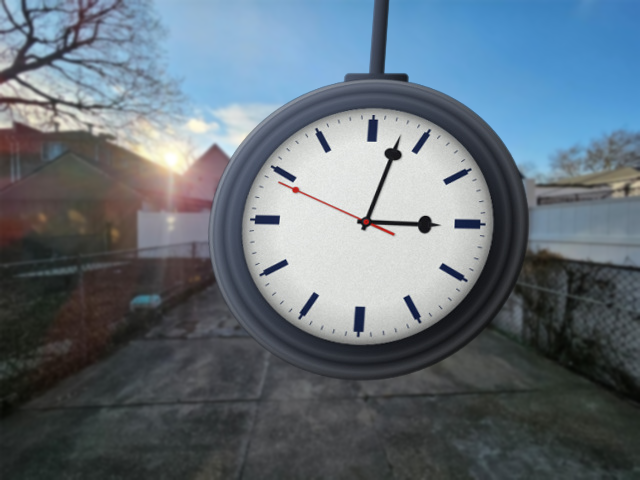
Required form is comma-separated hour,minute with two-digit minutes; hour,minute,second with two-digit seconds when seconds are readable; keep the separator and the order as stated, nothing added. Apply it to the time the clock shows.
3,02,49
